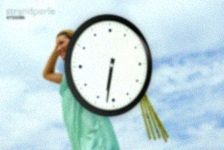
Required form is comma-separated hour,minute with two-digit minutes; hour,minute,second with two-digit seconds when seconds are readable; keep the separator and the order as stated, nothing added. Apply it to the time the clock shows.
6,32
